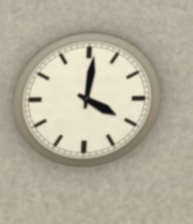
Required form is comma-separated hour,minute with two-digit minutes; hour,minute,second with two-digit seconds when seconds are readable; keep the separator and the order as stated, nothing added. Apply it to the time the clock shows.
4,01
